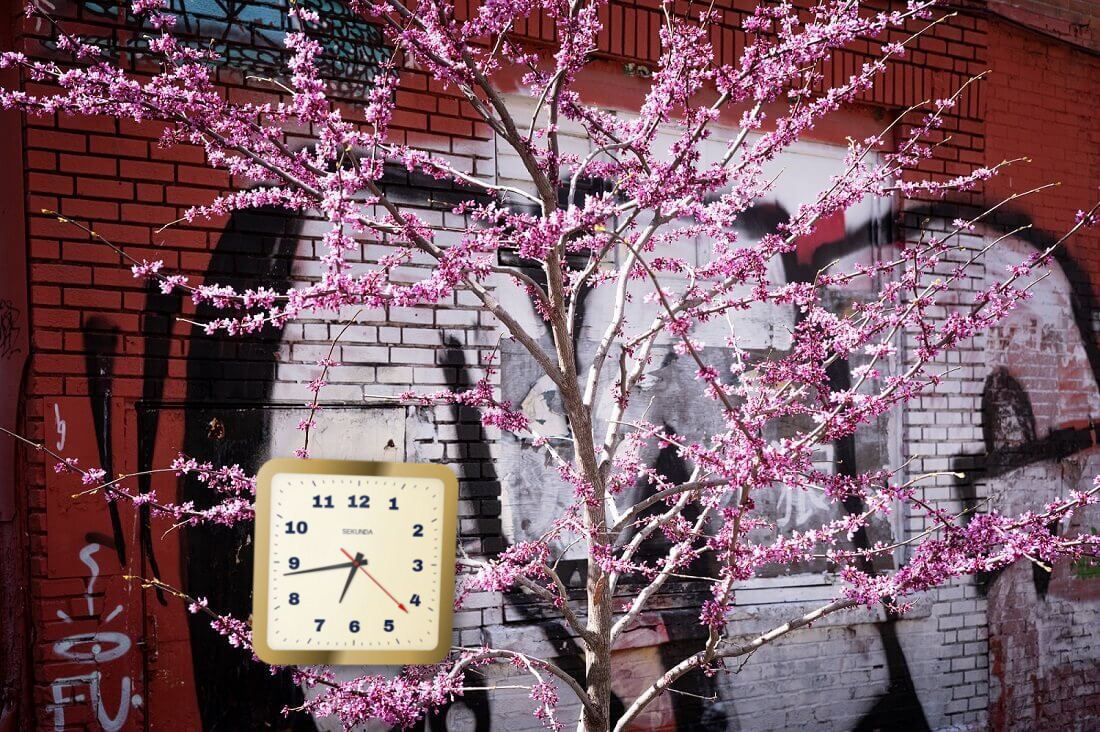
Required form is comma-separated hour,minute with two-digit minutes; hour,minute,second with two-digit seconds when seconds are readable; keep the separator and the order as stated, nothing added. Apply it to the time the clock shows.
6,43,22
